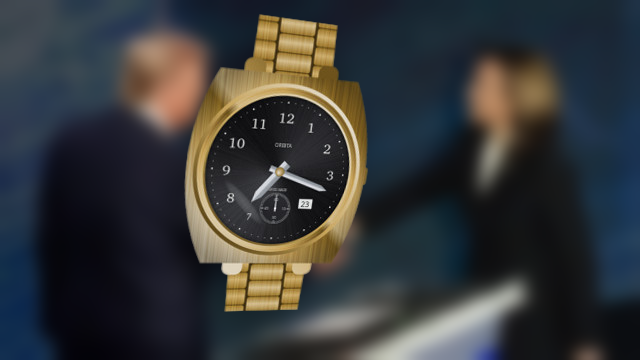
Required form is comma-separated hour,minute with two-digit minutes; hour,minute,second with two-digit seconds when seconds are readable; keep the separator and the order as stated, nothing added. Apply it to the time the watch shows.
7,18
